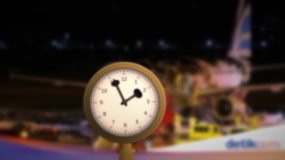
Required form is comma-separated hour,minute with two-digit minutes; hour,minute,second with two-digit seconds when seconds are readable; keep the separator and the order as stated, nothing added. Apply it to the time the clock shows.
1,56
